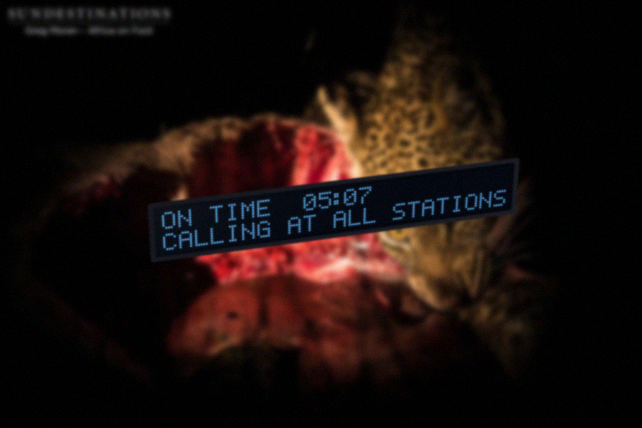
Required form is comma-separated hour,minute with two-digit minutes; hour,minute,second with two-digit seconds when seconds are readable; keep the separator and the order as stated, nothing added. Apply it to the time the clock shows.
5,07
